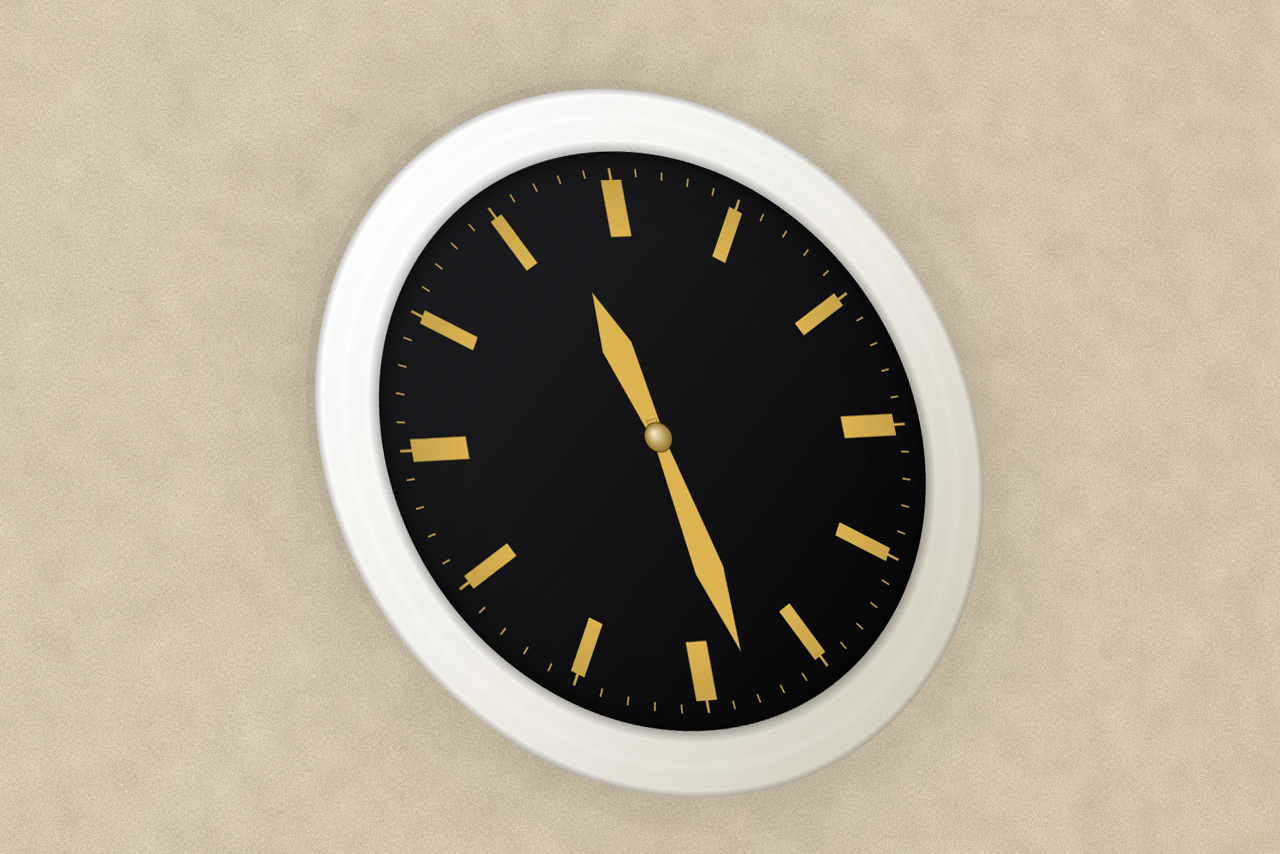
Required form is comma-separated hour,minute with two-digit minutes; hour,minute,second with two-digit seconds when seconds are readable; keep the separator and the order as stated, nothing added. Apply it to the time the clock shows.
11,28
